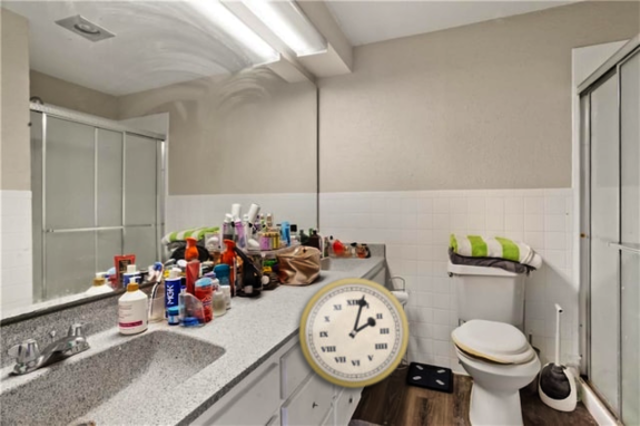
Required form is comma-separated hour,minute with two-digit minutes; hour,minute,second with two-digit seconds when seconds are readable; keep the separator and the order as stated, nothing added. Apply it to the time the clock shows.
2,03
